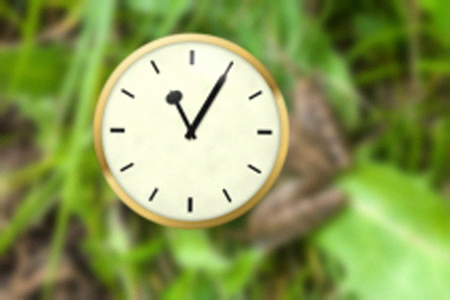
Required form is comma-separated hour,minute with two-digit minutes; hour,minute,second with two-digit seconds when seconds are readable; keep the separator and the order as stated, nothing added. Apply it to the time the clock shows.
11,05
